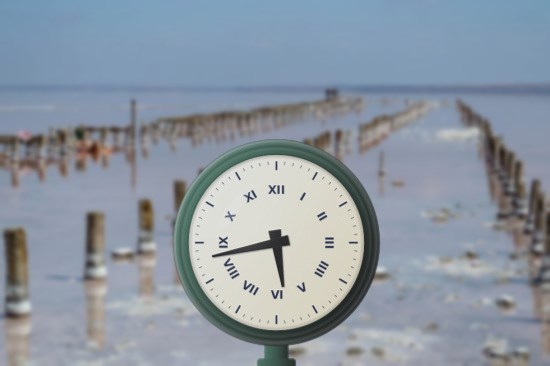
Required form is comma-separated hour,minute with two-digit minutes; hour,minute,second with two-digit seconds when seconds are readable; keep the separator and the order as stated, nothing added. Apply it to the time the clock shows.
5,43
